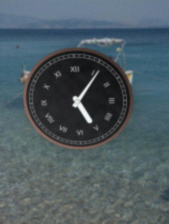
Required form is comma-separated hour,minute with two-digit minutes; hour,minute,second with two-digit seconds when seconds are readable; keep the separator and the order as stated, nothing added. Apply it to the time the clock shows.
5,06
